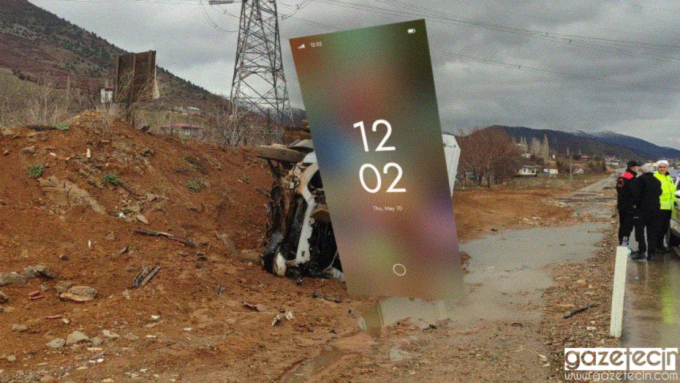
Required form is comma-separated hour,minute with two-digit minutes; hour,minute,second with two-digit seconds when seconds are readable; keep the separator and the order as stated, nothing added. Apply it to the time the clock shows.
12,02
